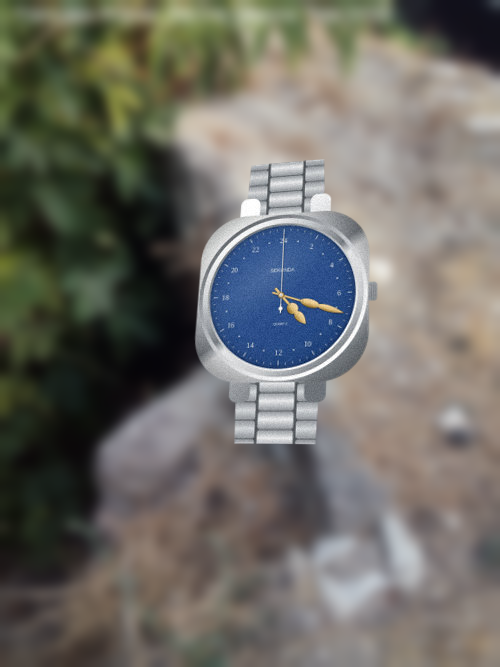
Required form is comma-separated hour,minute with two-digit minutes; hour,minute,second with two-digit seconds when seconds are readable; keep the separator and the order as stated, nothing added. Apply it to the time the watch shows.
9,18,00
